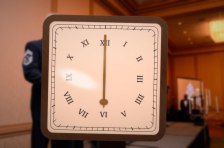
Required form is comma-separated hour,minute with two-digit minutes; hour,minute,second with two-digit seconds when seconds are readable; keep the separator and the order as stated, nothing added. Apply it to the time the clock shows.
6,00
